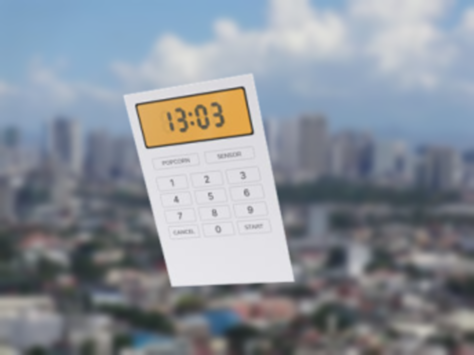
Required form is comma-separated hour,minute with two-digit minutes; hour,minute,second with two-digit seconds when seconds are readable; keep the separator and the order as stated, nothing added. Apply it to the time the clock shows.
13,03
